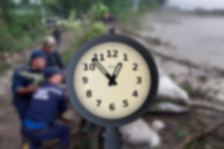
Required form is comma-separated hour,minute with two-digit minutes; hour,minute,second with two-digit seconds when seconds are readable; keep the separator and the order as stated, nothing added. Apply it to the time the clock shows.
12,53
